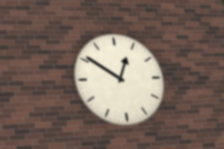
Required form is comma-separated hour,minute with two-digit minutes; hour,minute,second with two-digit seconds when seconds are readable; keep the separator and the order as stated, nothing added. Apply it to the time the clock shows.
12,51
